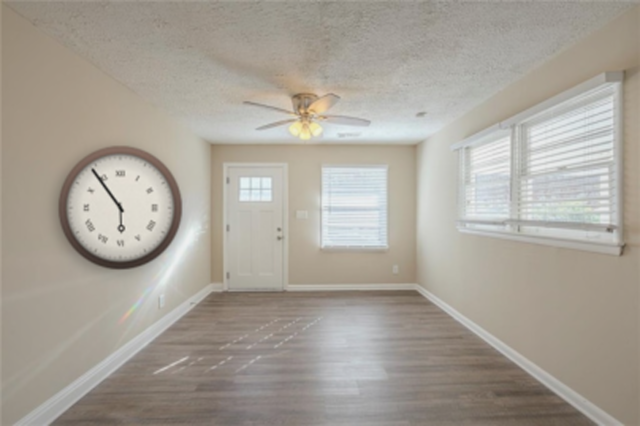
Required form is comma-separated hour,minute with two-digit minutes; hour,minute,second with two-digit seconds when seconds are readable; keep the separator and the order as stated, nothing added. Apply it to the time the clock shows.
5,54
